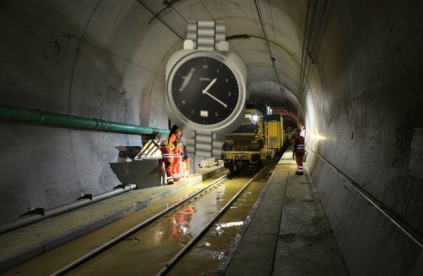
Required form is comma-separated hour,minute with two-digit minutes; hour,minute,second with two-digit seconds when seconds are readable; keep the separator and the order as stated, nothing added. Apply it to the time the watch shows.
1,20
